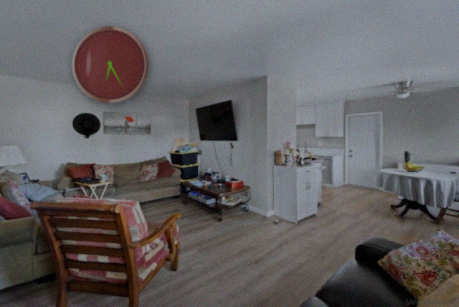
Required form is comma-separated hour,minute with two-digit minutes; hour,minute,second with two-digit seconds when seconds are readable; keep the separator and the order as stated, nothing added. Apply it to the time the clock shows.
6,25
